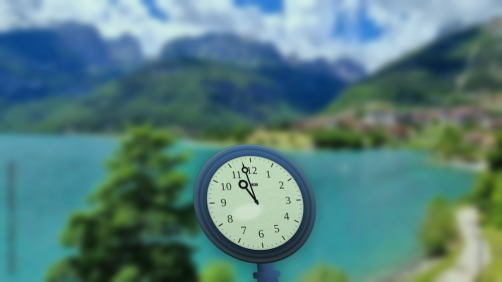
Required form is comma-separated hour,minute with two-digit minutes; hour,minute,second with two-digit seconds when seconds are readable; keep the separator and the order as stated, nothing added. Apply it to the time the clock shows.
10,58
